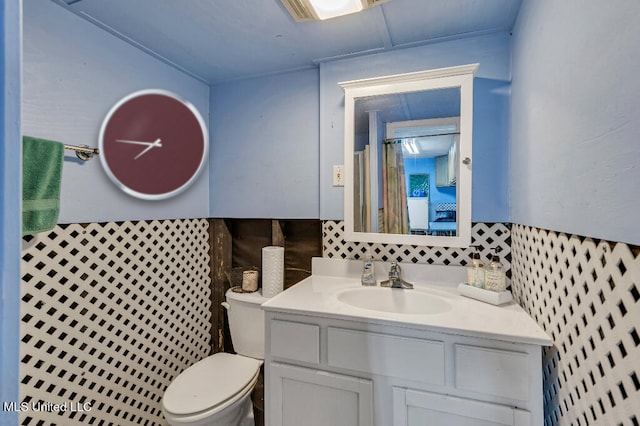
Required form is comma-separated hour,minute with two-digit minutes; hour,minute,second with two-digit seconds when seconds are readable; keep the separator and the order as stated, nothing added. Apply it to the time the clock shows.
7,46
